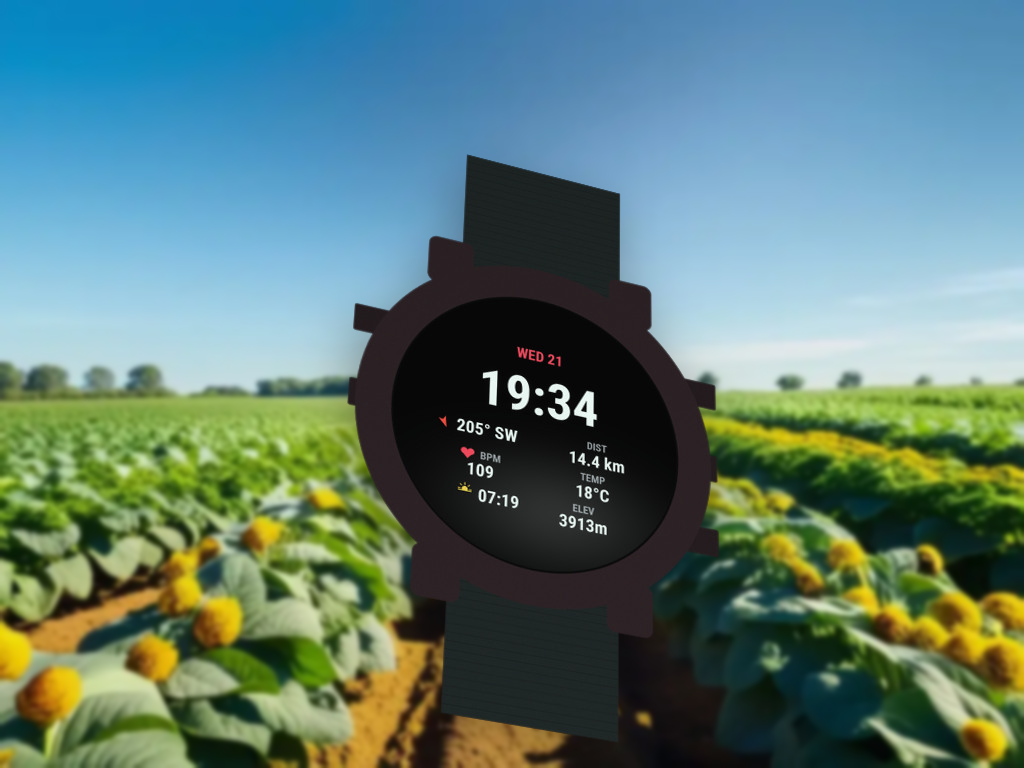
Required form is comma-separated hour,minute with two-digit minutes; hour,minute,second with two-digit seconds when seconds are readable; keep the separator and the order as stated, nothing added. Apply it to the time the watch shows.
19,34
